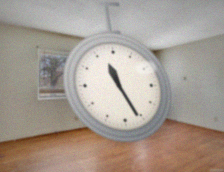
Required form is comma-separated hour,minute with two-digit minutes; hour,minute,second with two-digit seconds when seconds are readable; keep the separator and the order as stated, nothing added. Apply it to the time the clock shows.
11,26
